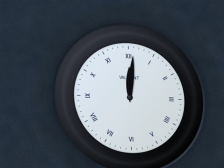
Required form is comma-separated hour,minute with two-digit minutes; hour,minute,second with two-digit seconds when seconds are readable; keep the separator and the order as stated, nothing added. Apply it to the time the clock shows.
12,01
